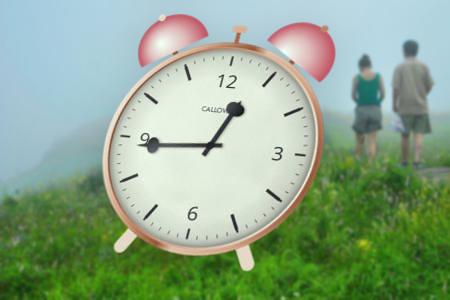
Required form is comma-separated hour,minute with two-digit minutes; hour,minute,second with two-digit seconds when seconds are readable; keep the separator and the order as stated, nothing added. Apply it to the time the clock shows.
12,44
